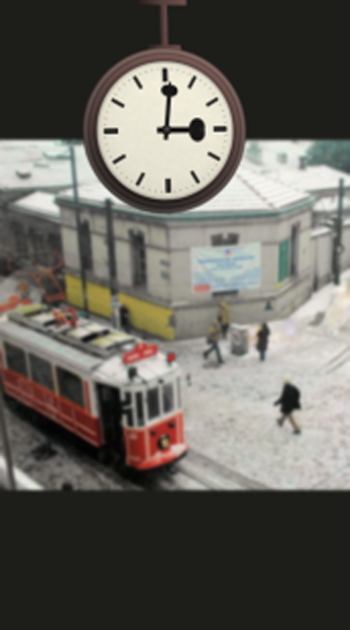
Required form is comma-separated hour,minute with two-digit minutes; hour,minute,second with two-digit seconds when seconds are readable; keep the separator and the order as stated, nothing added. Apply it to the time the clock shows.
3,01
